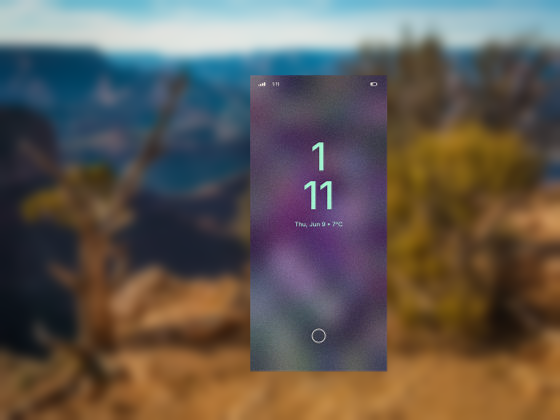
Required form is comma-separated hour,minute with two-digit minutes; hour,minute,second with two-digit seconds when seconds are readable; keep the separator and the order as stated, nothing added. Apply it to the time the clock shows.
1,11
